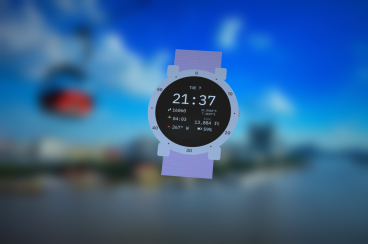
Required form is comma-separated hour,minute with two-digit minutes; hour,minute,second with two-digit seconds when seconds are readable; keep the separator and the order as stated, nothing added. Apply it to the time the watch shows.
21,37
